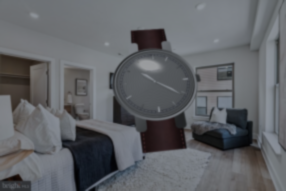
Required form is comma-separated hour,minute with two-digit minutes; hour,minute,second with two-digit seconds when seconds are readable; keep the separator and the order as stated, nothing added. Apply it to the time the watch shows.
10,21
